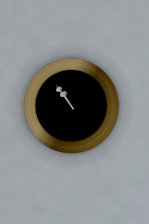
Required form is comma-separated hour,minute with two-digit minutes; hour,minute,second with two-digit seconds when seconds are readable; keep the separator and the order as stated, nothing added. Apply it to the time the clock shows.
10,54
